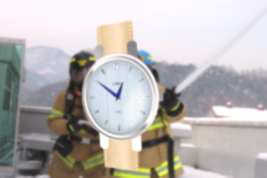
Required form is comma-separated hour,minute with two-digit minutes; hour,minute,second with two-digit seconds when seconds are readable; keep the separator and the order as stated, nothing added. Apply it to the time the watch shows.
12,51
